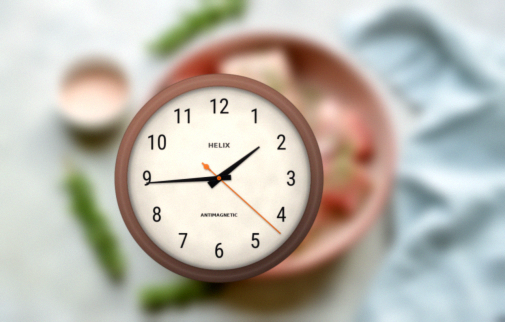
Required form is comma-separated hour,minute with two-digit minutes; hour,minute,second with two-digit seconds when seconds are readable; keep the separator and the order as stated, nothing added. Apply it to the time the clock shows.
1,44,22
